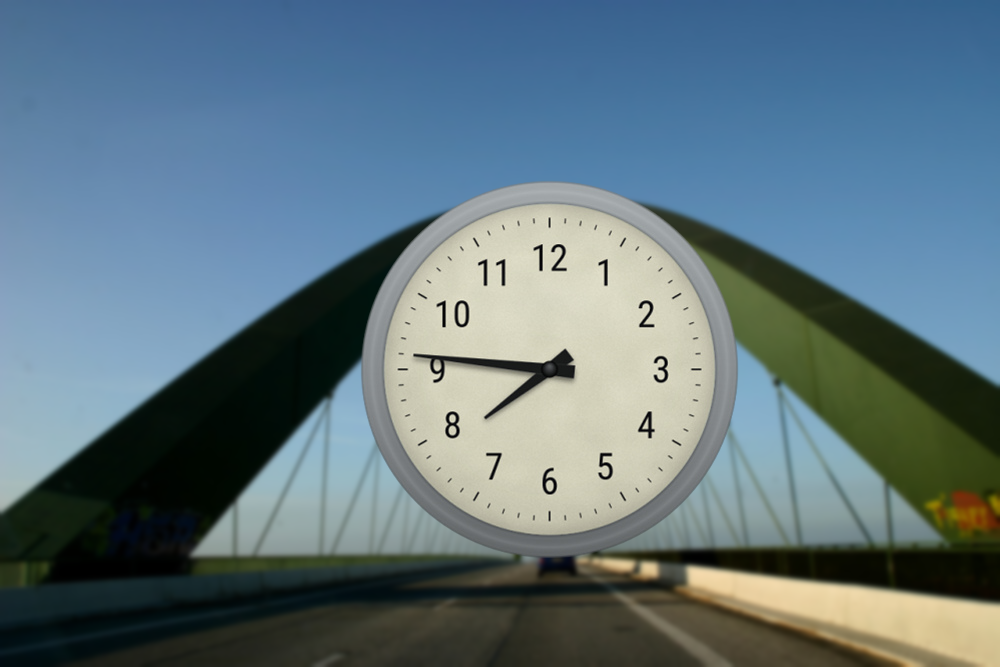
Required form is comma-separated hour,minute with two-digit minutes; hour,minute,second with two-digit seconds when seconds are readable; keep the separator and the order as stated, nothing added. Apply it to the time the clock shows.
7,46
